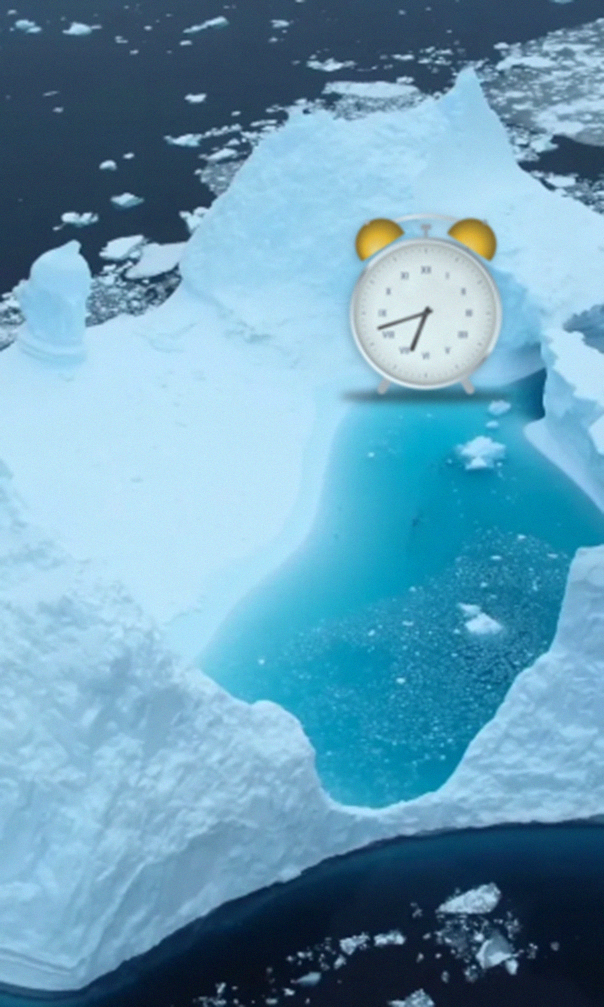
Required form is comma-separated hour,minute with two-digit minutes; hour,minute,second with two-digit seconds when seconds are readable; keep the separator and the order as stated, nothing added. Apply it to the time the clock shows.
6,42
